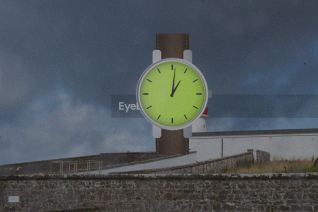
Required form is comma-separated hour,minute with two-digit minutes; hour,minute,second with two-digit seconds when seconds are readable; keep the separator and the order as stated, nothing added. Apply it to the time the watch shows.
1,01
